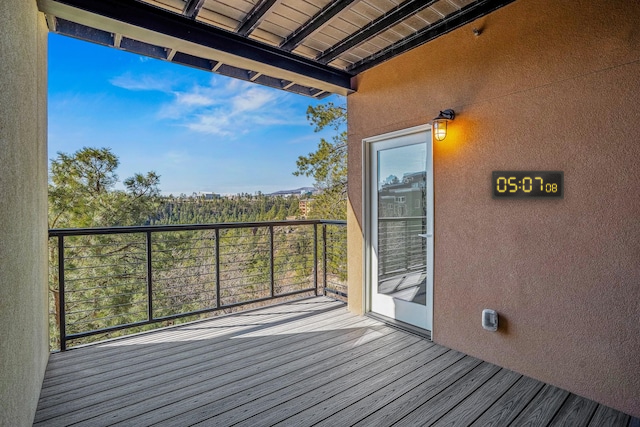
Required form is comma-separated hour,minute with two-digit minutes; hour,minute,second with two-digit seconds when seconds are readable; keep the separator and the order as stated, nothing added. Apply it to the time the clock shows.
5,07,08
